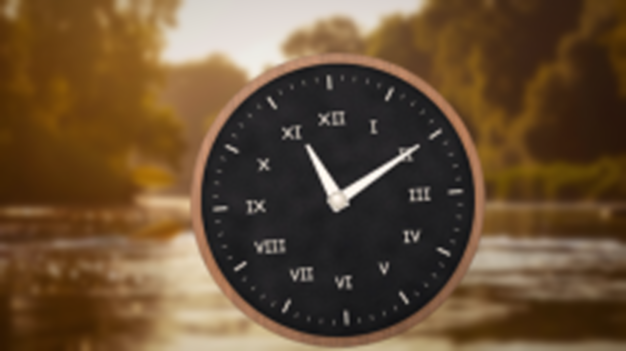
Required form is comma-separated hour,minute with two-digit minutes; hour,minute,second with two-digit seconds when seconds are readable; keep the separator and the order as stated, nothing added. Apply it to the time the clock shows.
11,10
